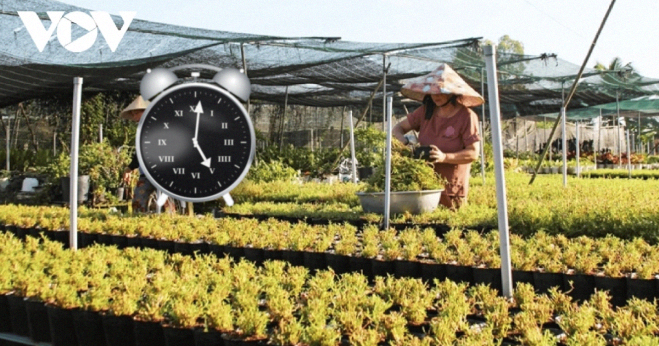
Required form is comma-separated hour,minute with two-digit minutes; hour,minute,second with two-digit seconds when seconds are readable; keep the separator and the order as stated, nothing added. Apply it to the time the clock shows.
5,01
